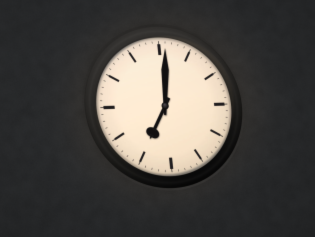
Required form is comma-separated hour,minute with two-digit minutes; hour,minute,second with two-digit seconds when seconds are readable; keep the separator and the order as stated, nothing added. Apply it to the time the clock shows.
7,01
